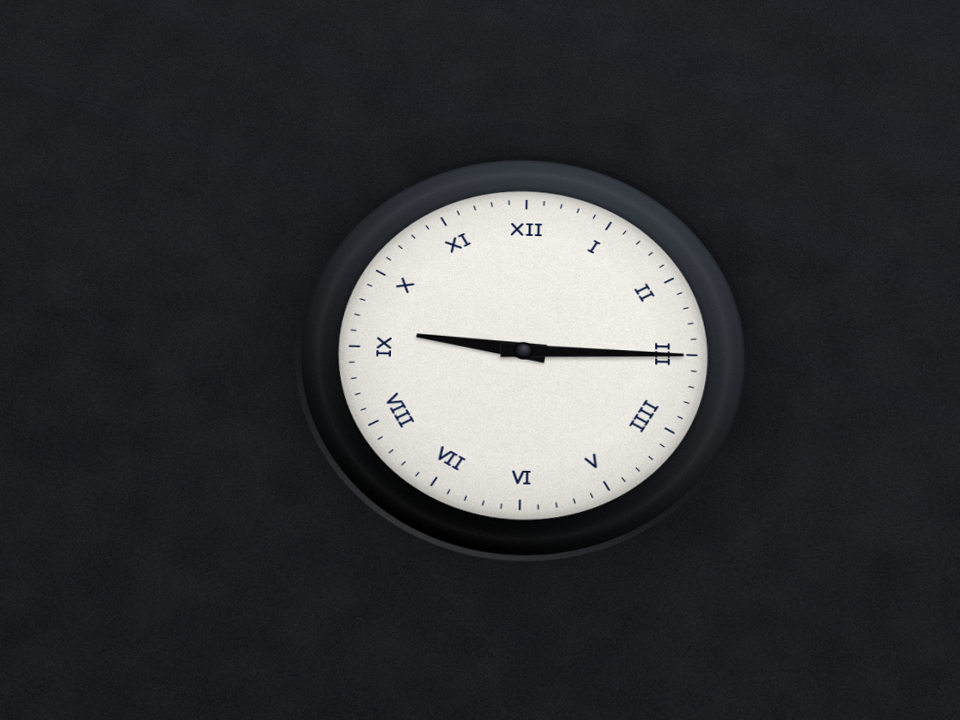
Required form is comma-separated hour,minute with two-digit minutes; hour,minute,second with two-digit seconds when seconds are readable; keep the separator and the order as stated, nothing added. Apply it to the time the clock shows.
9,15
